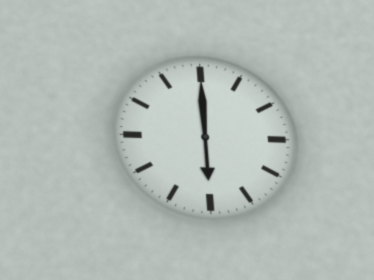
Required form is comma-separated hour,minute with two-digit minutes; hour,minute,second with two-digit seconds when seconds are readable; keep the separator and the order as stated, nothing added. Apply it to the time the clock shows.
6,00
